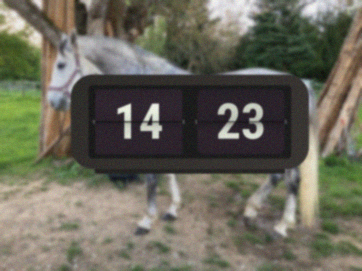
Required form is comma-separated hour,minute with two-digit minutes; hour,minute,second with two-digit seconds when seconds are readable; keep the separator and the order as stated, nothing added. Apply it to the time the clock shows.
14,23
